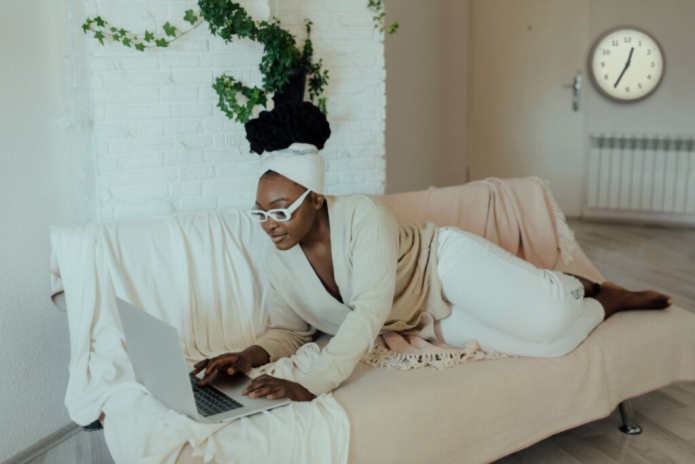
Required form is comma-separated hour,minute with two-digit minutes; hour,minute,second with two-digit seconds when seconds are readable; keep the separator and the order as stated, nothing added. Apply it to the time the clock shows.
12,35
